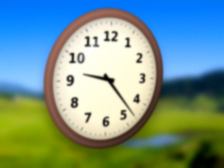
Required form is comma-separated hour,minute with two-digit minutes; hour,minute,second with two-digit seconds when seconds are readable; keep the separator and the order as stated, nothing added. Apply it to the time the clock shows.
9,23
